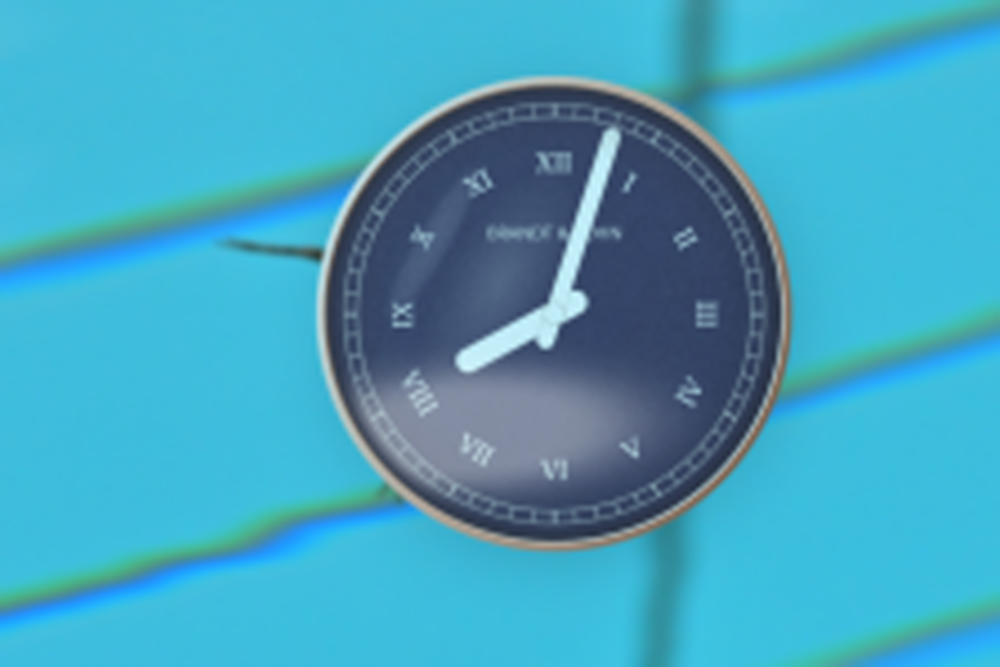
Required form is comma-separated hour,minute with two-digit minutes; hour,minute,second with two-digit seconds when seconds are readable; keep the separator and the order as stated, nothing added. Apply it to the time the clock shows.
8,03
